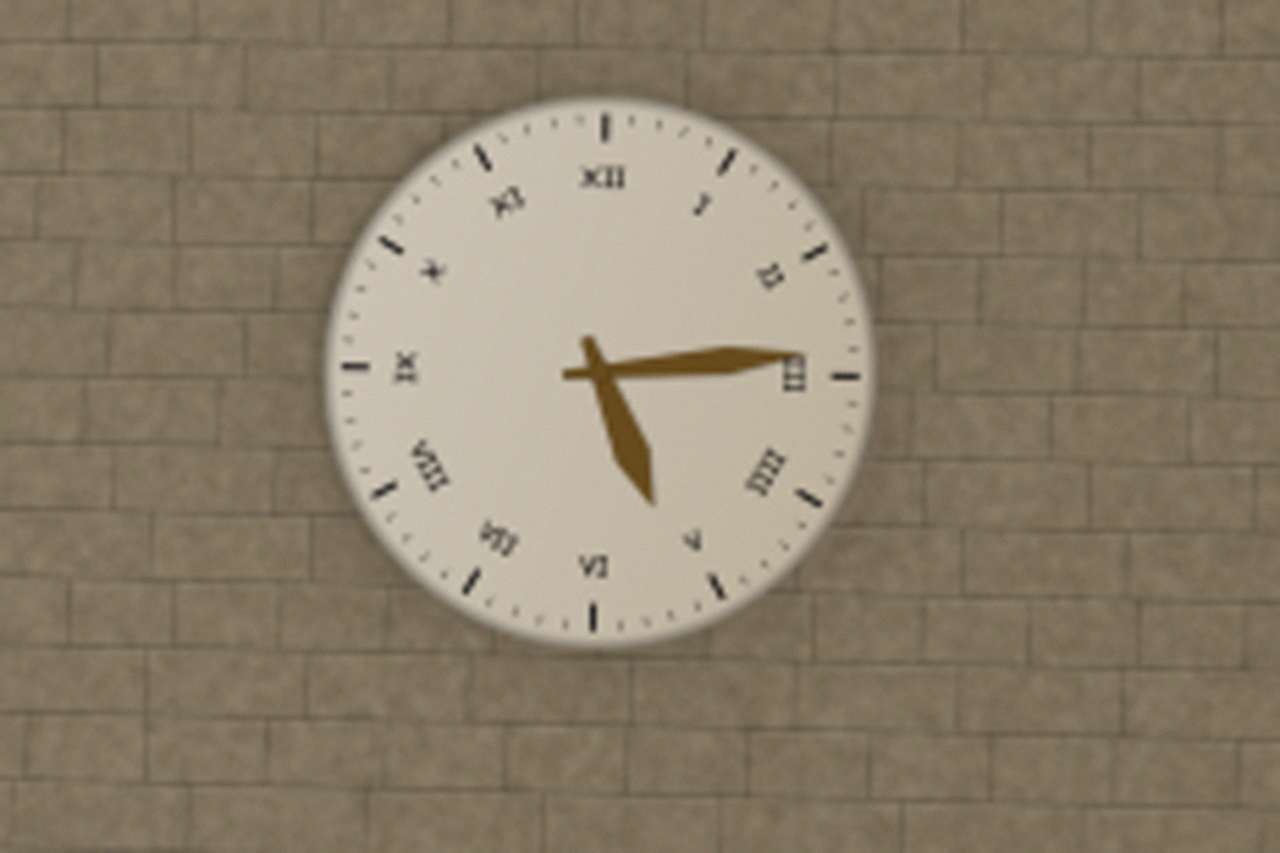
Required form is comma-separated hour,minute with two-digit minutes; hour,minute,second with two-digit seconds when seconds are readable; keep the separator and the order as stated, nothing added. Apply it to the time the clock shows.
5,14
